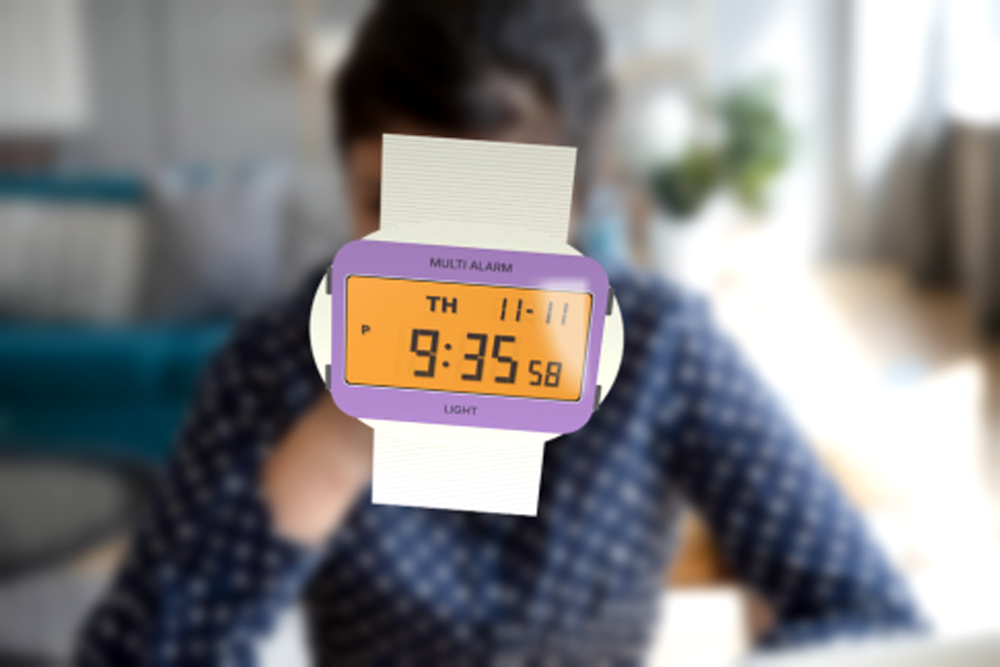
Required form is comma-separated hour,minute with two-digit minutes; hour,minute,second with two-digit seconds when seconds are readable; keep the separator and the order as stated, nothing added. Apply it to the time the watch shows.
9,35,58
